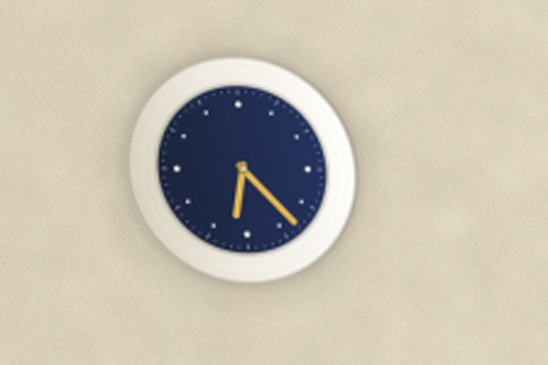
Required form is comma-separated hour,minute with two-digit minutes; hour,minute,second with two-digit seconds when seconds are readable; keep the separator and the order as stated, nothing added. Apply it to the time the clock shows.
6,23
